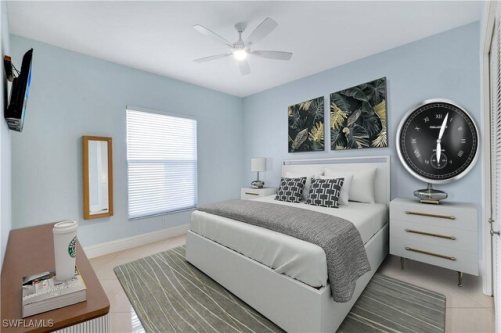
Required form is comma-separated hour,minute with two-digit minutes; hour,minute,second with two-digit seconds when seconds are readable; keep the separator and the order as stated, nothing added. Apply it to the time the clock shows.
6,03
